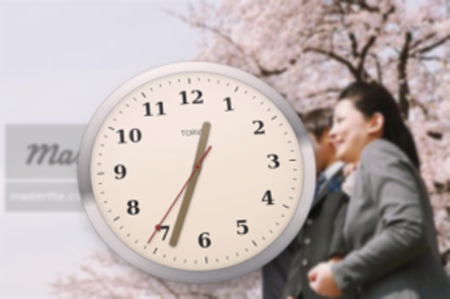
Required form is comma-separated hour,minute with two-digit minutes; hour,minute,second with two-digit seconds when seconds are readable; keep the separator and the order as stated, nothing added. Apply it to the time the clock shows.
12,33,36
